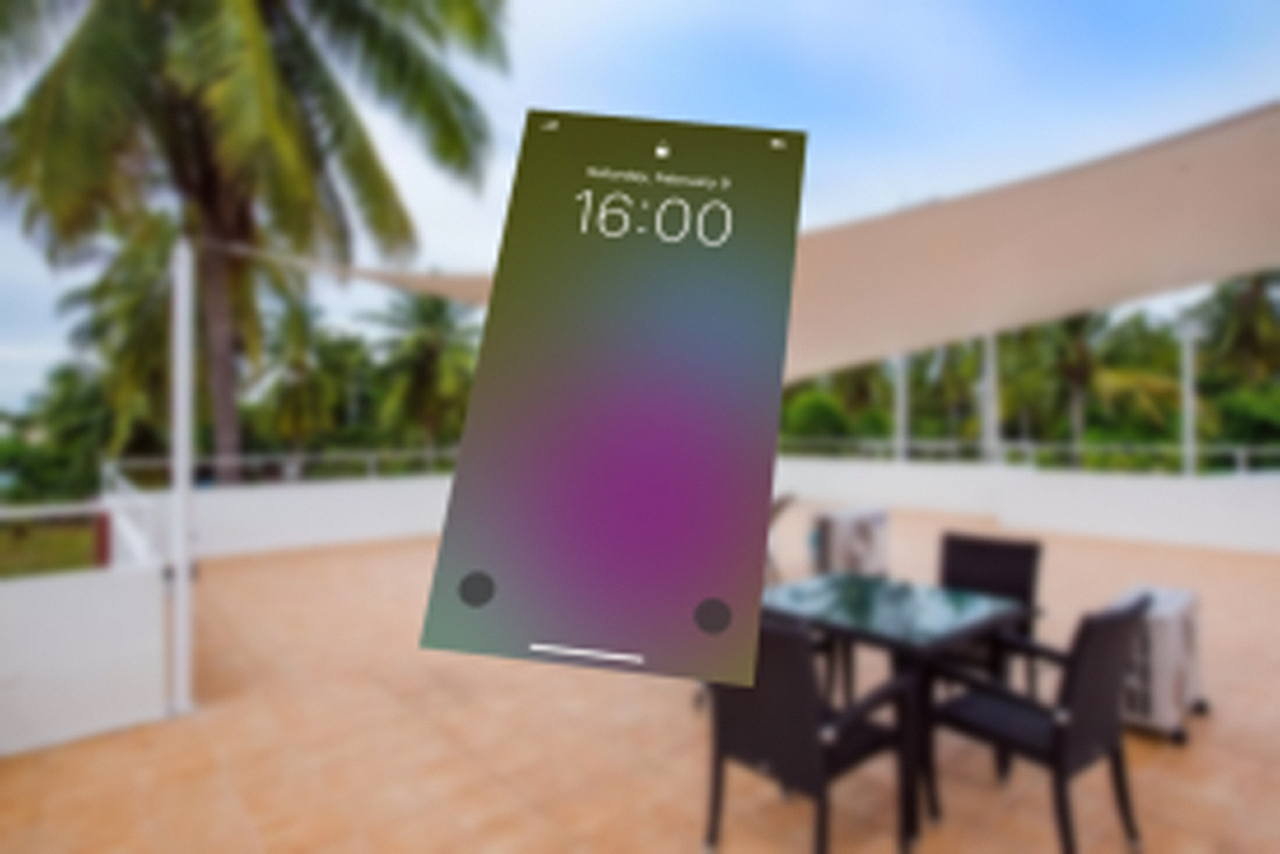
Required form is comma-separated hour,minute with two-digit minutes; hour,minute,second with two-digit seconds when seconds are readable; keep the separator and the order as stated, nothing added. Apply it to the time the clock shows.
16,00
